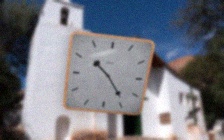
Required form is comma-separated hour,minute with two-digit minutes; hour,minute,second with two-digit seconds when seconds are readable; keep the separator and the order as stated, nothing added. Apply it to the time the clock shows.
10,24
